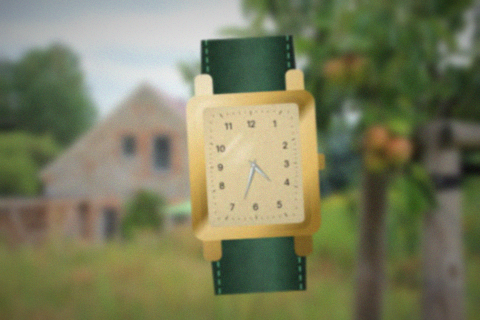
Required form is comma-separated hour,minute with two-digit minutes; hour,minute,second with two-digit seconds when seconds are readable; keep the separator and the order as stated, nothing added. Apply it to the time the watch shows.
4,33
